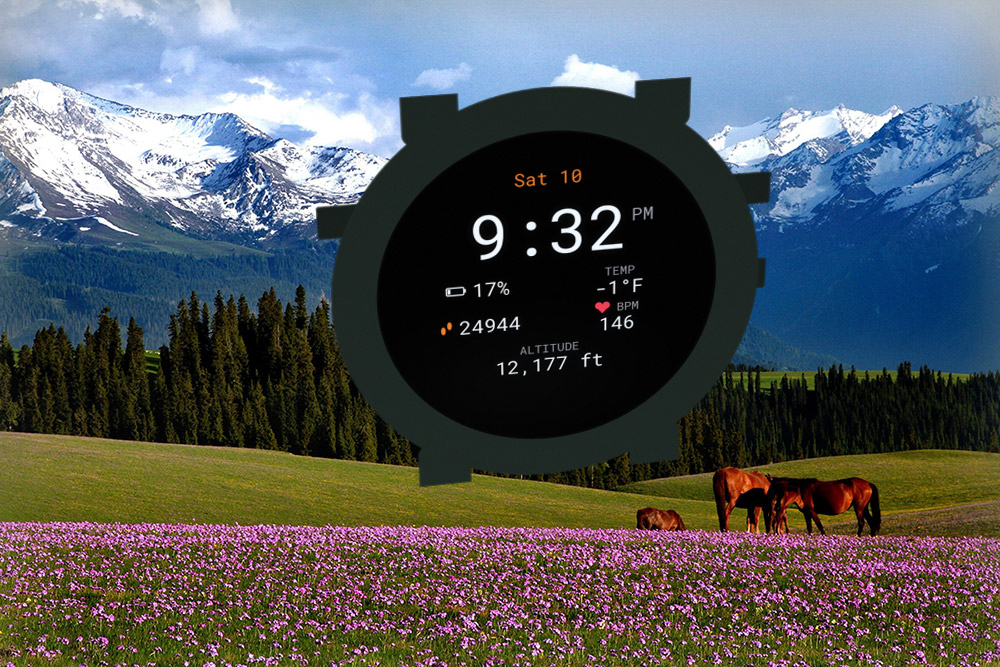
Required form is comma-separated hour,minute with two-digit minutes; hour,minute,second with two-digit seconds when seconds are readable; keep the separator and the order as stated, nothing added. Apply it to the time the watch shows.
9,32
